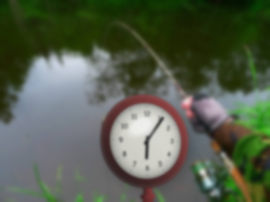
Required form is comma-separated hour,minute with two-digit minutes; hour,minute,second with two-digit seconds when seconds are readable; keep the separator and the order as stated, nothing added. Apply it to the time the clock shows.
6,06
